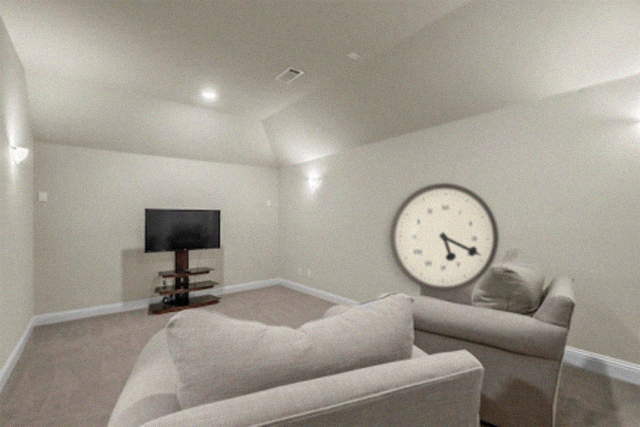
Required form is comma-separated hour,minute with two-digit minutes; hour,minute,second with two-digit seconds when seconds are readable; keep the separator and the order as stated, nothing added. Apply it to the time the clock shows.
5,19
